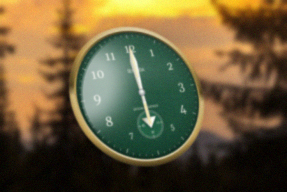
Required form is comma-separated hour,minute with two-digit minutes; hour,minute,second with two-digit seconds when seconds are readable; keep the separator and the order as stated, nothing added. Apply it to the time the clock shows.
6,00
